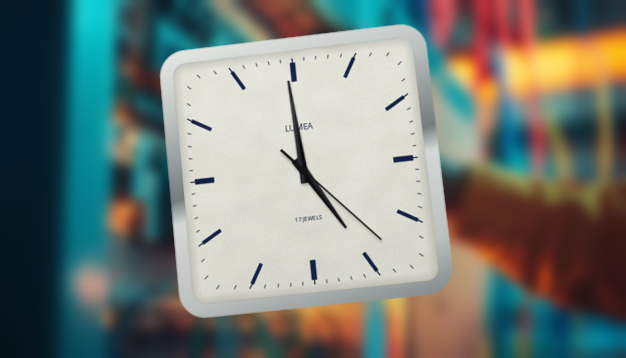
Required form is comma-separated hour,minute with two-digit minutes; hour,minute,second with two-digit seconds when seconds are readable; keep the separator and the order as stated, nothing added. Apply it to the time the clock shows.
4,59,23
